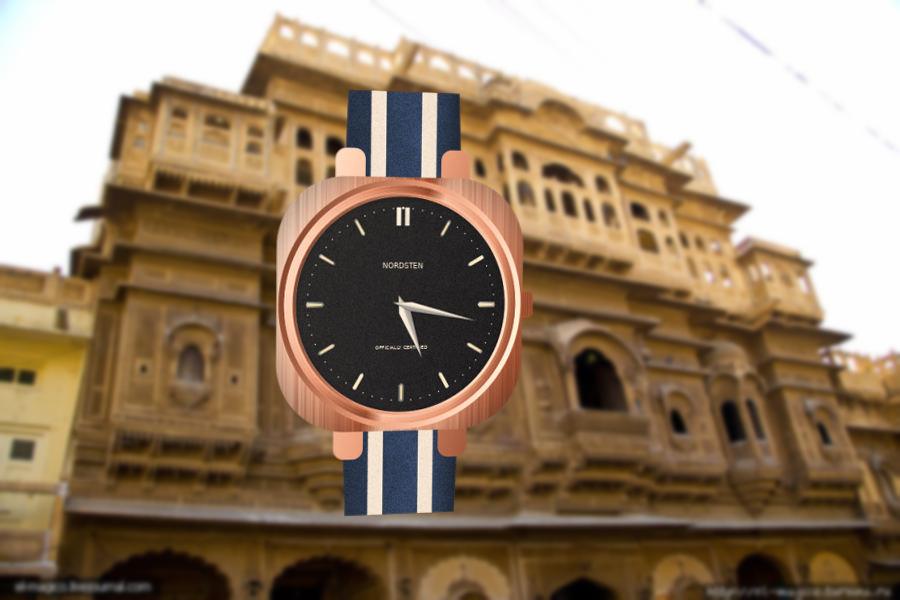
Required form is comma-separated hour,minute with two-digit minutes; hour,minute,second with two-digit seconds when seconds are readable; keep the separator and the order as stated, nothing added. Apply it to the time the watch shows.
5,17
